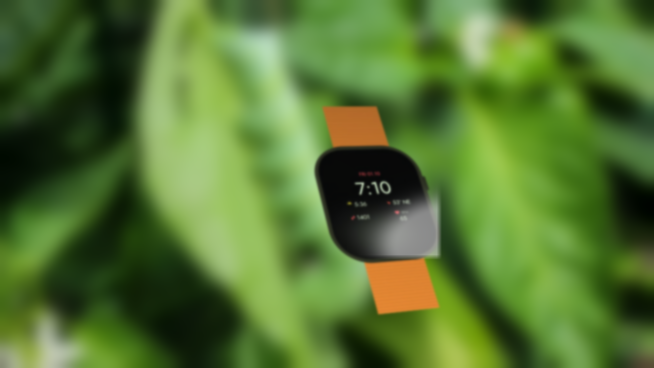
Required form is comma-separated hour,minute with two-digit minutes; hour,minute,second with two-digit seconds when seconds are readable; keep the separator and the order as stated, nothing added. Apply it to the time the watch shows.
7,10
